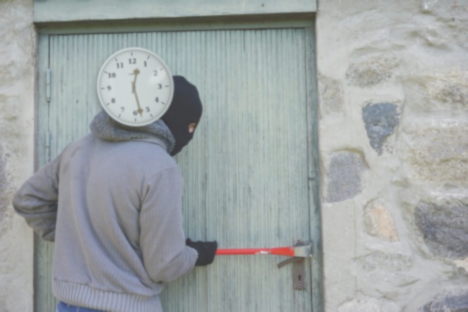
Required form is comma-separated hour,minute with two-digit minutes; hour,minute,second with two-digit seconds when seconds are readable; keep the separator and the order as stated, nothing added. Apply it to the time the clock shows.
12,28
